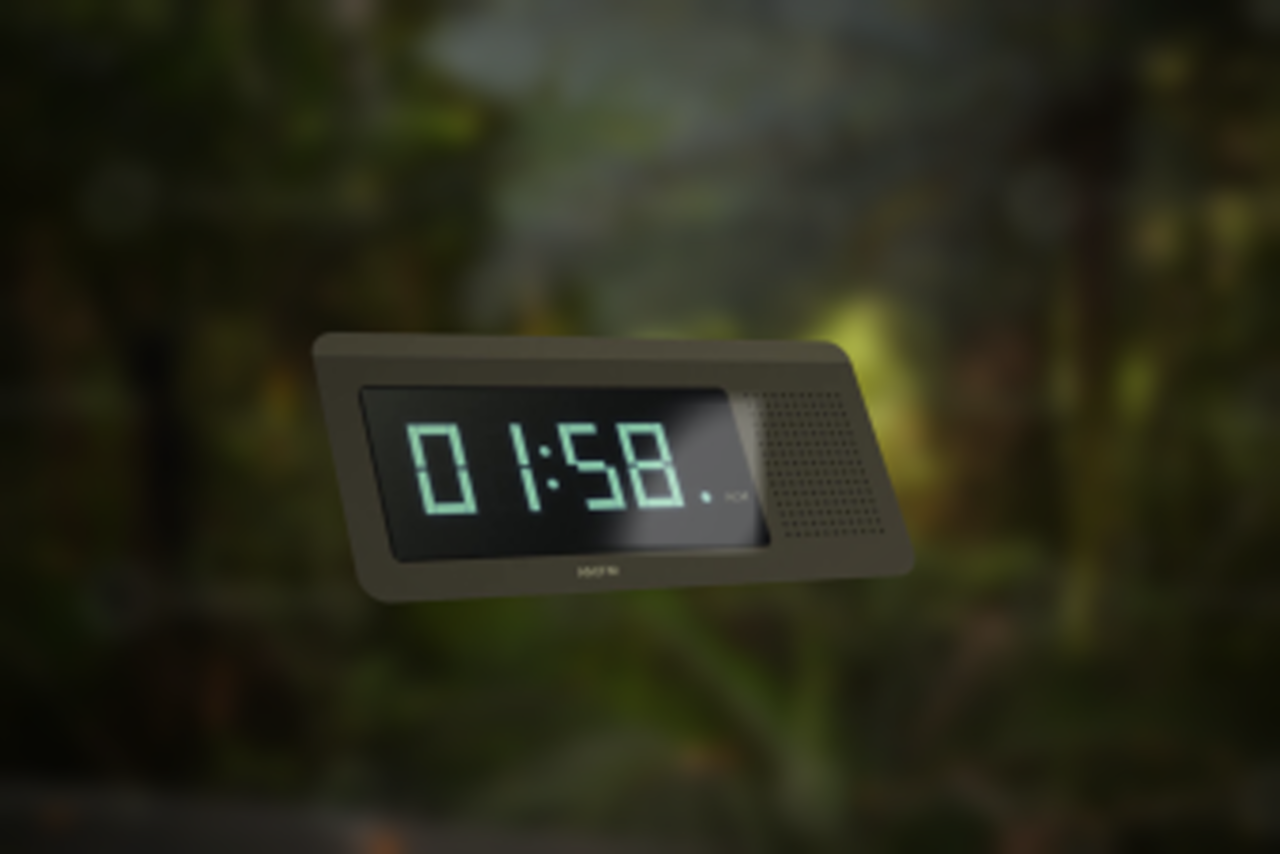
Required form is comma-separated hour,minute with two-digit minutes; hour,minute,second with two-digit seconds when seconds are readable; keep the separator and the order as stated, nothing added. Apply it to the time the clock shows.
1,58
